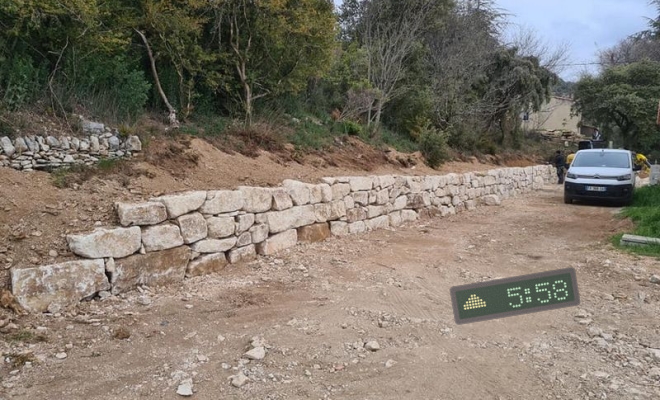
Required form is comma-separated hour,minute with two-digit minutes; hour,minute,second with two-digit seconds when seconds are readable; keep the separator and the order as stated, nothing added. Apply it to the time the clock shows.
5,58
